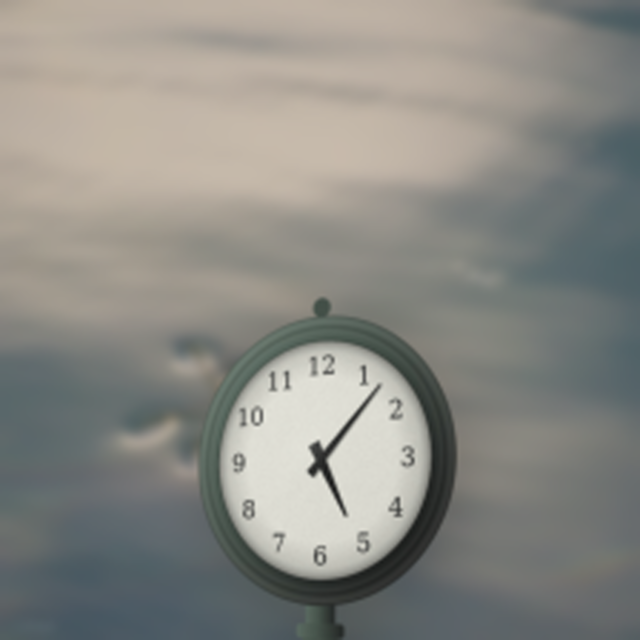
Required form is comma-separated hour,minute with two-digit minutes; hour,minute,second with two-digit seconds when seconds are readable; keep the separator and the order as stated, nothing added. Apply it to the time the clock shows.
5,07
